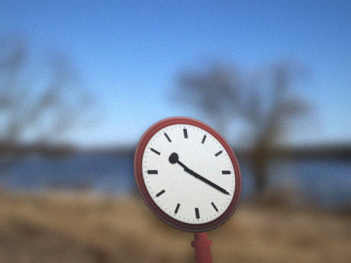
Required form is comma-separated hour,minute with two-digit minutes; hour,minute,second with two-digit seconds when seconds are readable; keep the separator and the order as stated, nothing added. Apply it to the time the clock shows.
10,20
